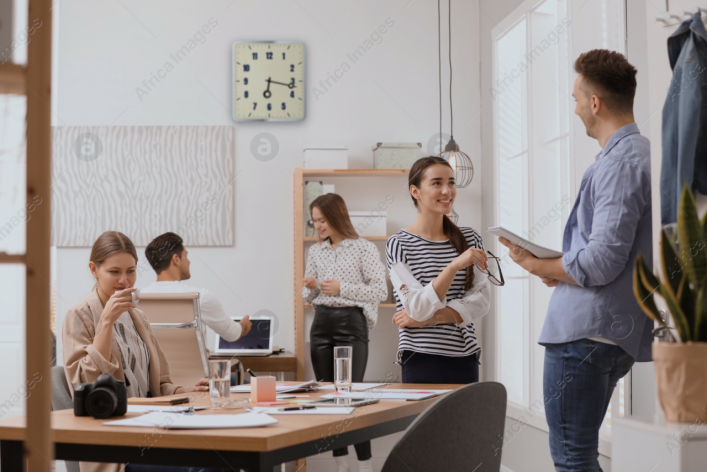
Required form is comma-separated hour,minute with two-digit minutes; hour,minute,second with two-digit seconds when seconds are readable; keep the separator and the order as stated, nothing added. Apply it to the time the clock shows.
6,17
